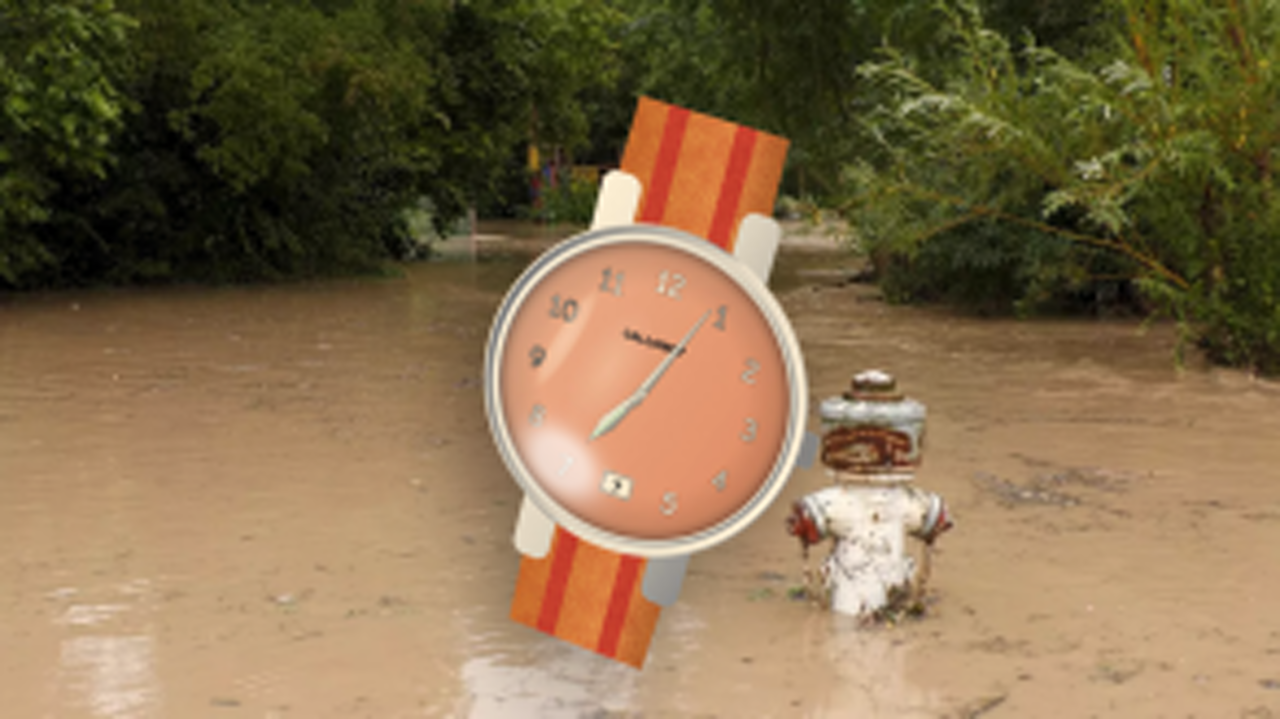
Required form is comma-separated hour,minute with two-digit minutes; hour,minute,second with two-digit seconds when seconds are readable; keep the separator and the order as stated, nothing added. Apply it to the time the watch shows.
7,04
